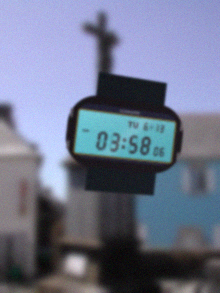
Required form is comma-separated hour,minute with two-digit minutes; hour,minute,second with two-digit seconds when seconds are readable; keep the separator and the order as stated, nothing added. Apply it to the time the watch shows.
3,58
